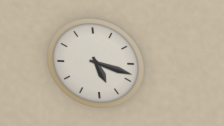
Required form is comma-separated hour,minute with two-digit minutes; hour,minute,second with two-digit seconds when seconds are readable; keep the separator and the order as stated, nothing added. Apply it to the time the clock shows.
5,18
